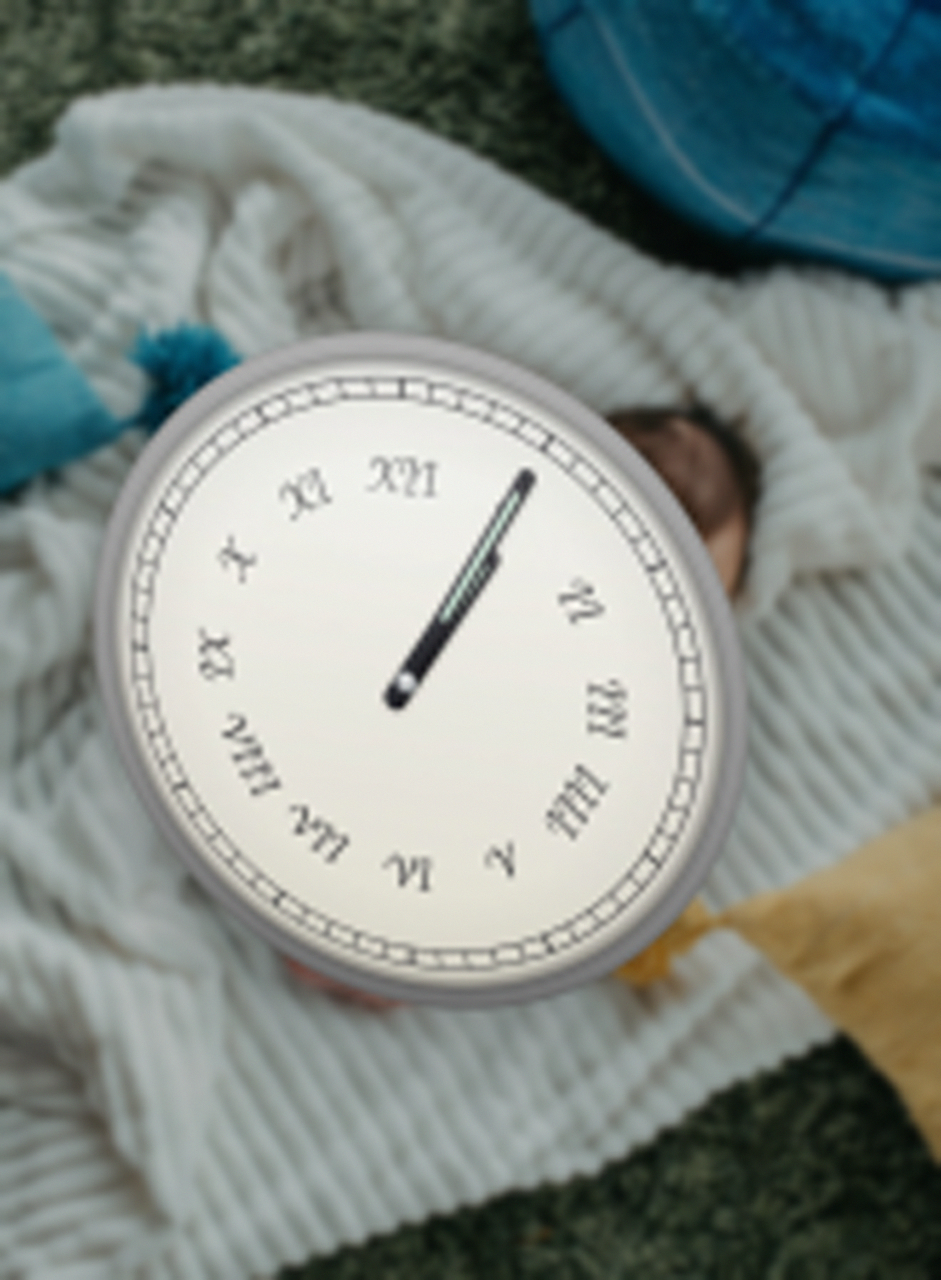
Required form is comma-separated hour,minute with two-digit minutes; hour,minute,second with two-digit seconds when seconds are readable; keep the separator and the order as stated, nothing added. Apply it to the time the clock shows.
1,05
